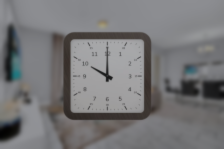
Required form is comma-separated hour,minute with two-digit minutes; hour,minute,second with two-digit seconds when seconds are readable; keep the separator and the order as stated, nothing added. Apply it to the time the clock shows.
10,00
